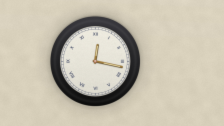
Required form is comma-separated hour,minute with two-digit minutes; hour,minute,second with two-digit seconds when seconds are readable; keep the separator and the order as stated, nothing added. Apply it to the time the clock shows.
12,17
